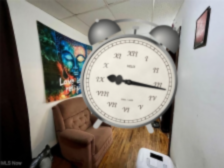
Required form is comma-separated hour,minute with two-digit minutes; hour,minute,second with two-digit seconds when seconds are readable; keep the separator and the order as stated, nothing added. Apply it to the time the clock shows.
9,16
